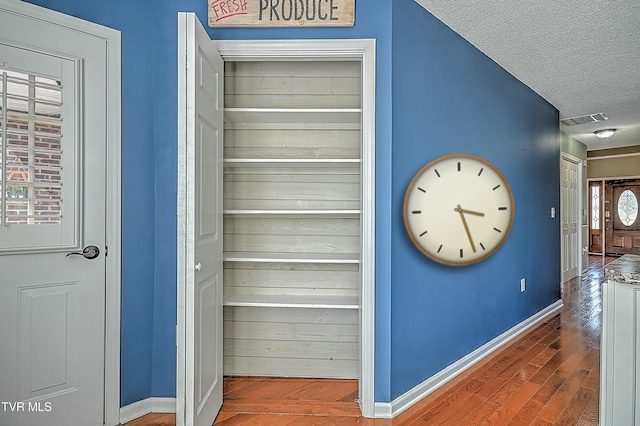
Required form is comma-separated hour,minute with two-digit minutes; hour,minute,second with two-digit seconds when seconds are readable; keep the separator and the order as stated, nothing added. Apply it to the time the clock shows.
3,27
